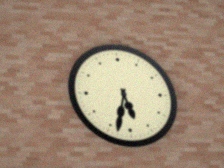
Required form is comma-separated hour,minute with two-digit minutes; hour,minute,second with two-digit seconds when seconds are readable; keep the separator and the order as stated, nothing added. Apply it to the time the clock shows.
5,33
